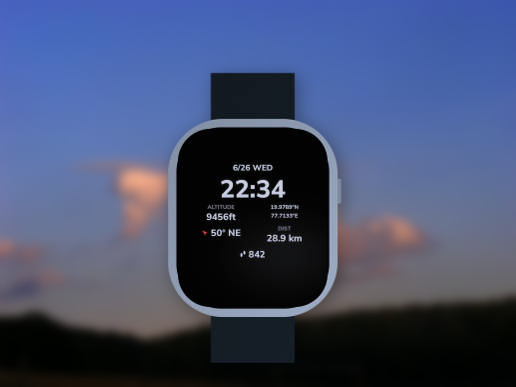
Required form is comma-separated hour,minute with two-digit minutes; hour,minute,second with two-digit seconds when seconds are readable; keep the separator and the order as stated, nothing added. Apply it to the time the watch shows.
22,34
